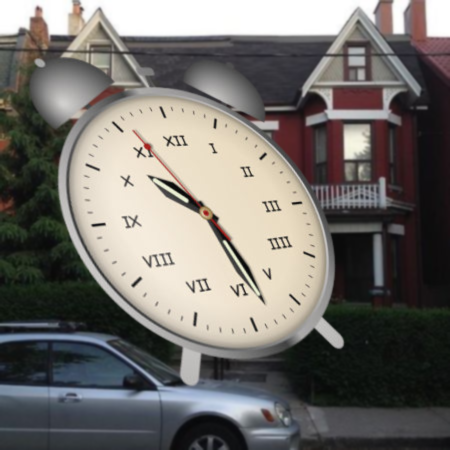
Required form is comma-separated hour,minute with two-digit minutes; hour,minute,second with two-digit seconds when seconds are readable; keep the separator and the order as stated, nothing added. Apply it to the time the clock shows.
10,27,56
